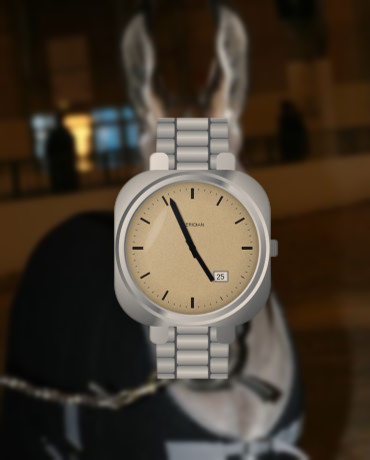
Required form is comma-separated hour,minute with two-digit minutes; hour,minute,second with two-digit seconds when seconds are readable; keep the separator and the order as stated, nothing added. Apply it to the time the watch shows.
4,56
